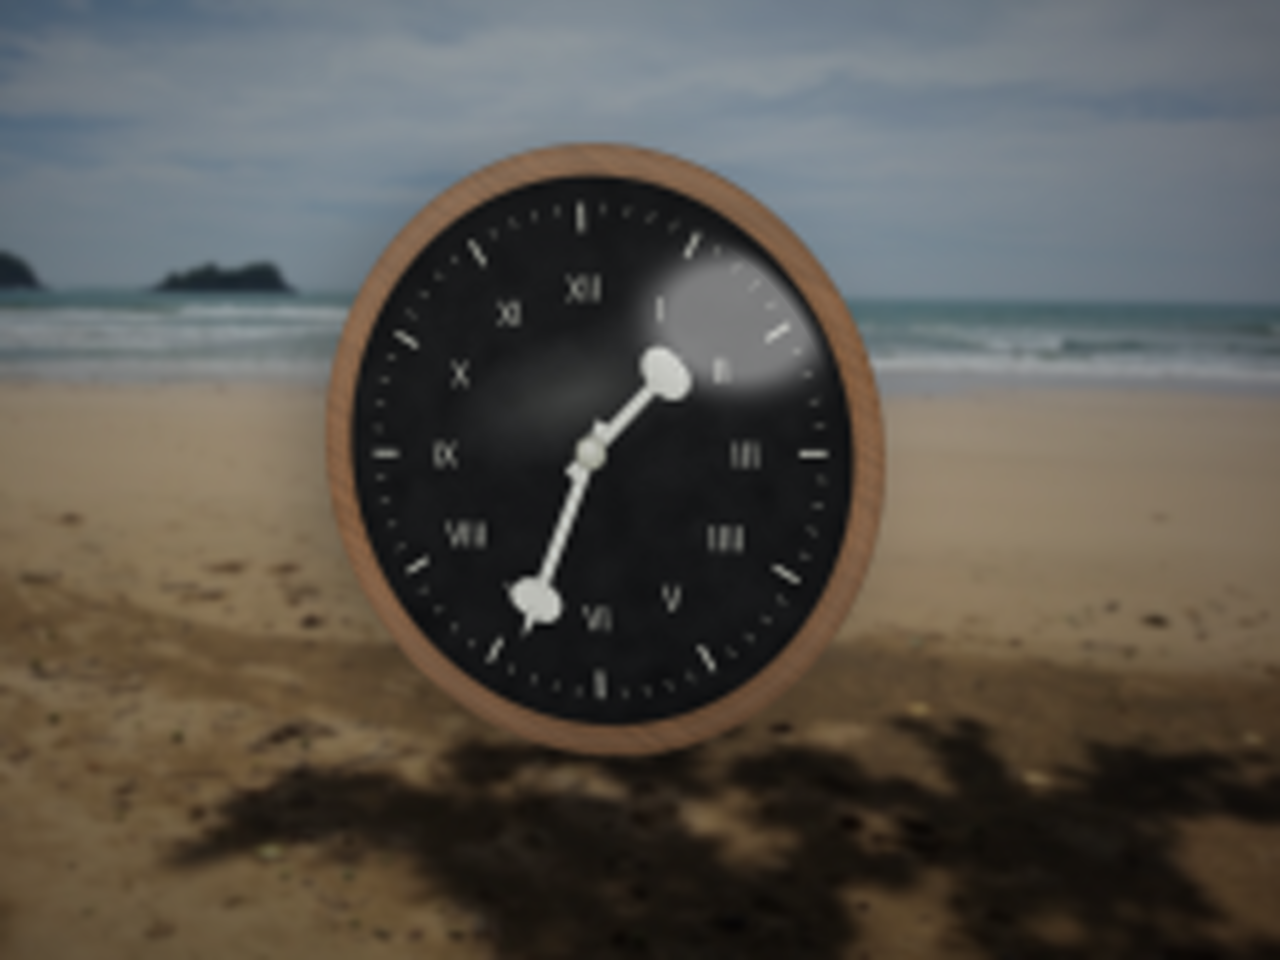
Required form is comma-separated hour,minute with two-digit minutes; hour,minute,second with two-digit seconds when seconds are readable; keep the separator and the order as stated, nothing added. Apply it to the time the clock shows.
1,34
